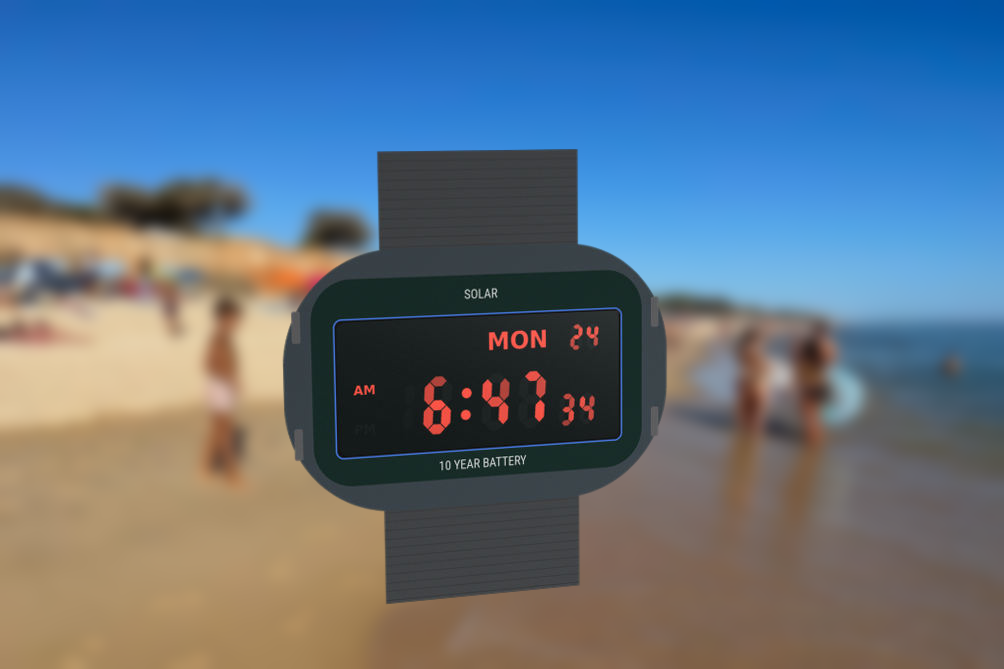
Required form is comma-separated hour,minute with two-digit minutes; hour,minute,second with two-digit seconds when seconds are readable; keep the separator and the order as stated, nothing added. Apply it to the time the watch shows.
6,47,34
